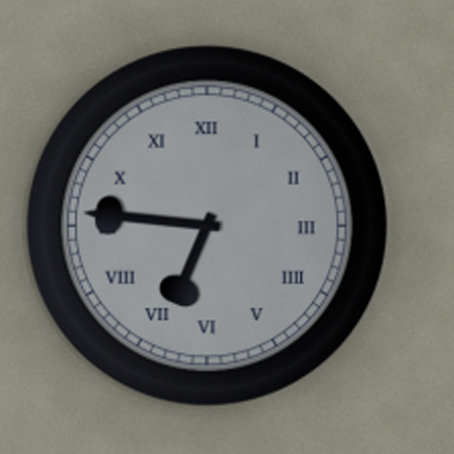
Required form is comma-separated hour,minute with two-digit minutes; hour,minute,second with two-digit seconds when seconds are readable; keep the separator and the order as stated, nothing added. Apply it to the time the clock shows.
6,46
